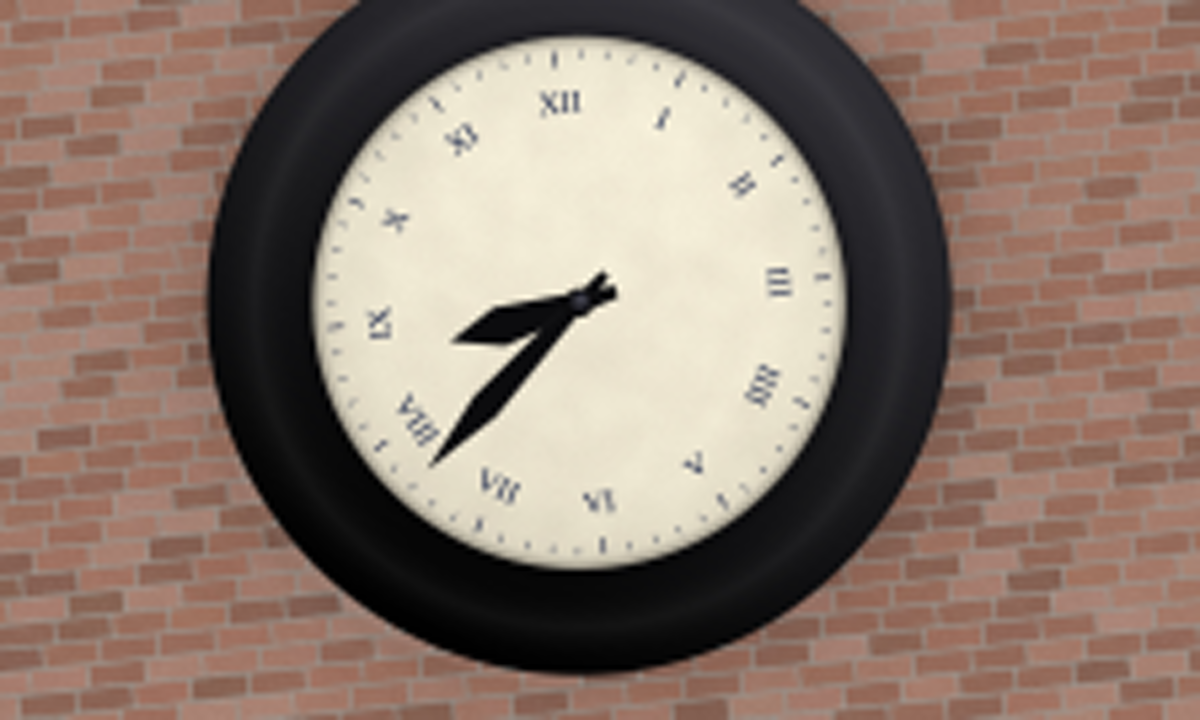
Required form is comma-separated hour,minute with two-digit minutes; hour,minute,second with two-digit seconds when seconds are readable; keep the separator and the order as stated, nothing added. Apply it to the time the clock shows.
8,38
